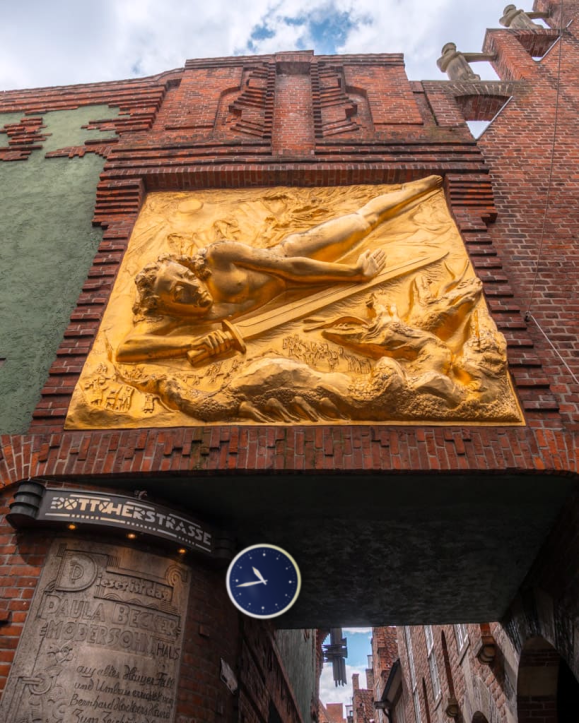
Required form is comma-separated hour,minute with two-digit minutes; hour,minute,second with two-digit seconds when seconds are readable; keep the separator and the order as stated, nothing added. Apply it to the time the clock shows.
10,43
